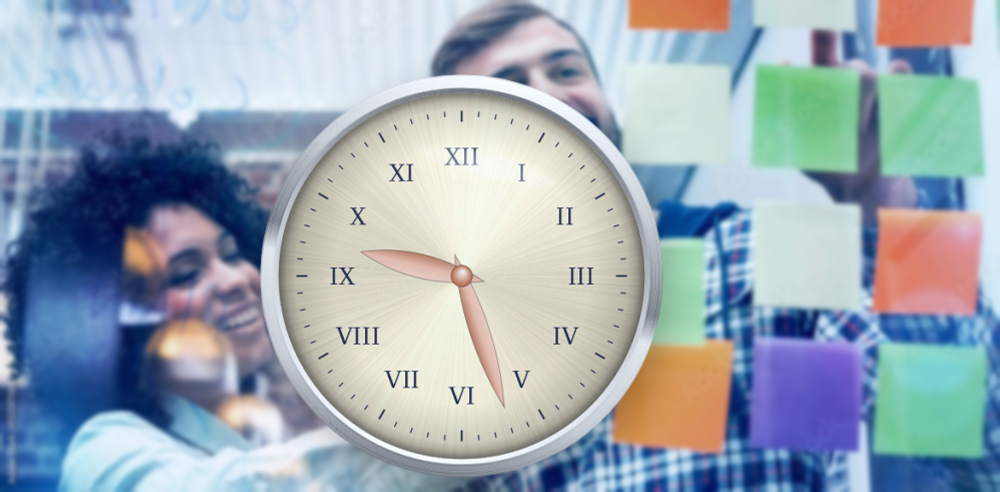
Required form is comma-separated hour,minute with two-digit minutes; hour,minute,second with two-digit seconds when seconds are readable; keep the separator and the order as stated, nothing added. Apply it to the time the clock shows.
9,27
